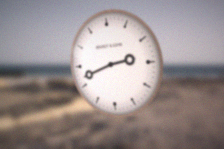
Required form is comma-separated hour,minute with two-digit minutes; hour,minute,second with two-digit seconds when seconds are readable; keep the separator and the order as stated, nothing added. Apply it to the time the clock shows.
2,42
